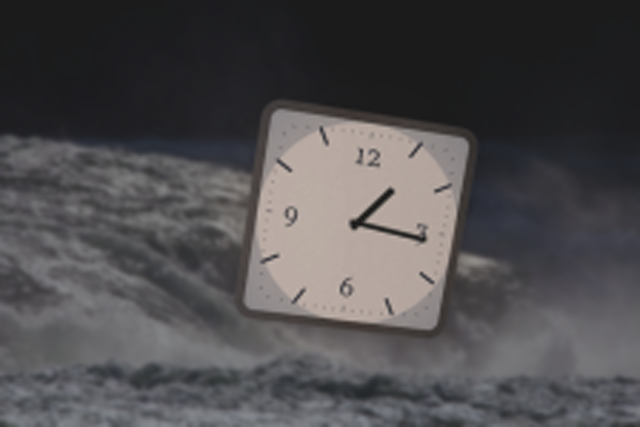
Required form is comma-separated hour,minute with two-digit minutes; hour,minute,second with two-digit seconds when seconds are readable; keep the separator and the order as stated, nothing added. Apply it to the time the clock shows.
1,16
